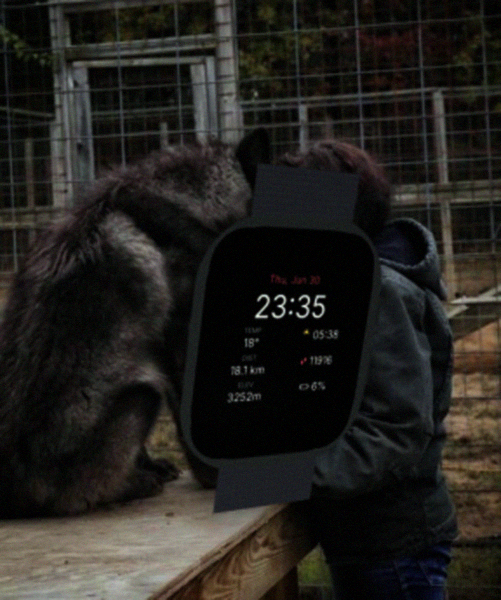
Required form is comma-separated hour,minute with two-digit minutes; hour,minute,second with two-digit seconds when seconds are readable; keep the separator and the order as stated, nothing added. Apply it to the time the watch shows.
23,35
